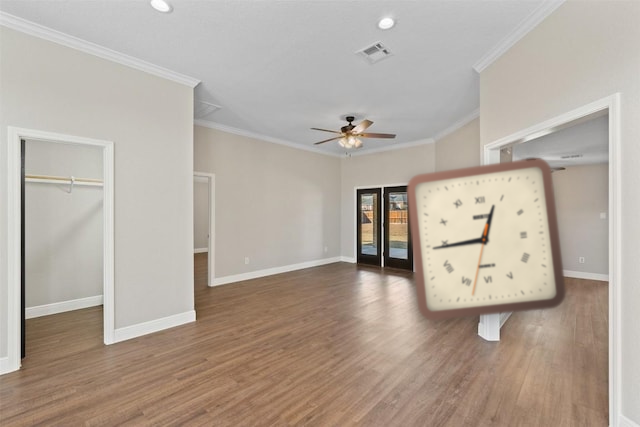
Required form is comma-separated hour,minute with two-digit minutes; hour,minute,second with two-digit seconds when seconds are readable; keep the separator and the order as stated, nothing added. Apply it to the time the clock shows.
12,44,33
